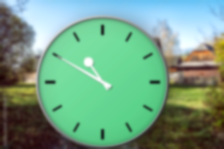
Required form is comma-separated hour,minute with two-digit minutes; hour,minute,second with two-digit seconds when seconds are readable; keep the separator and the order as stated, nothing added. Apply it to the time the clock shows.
10,50
